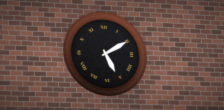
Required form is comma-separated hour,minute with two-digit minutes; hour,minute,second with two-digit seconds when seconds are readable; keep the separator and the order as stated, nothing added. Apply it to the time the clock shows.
5,10
